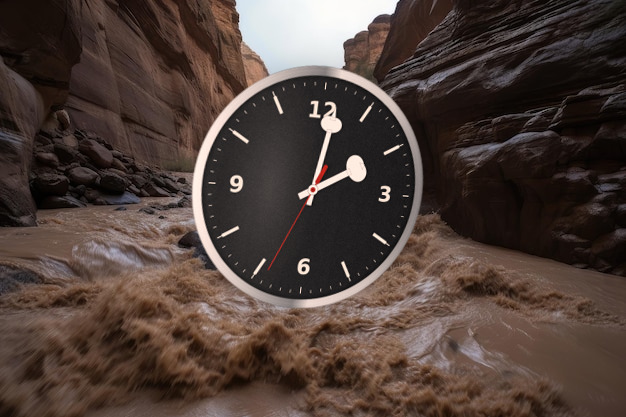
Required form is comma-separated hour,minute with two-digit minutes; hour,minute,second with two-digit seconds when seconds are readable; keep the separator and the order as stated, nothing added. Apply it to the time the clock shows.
2,01,34
